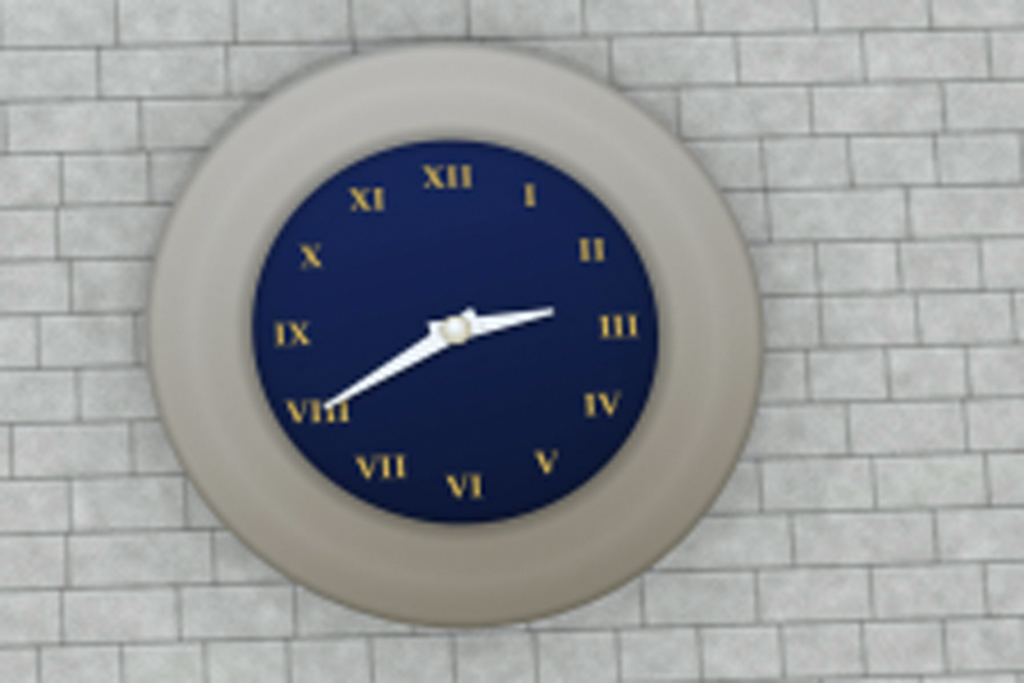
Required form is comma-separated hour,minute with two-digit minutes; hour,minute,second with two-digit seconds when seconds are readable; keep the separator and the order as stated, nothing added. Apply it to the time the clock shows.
2,40
